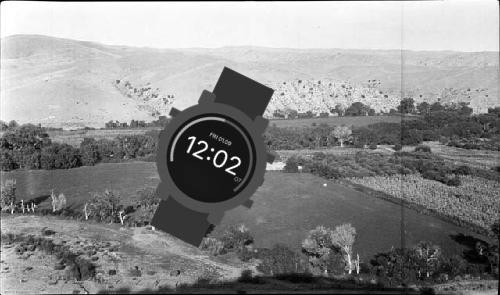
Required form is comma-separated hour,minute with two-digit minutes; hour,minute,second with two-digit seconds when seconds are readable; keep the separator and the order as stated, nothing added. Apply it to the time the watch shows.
12,02
